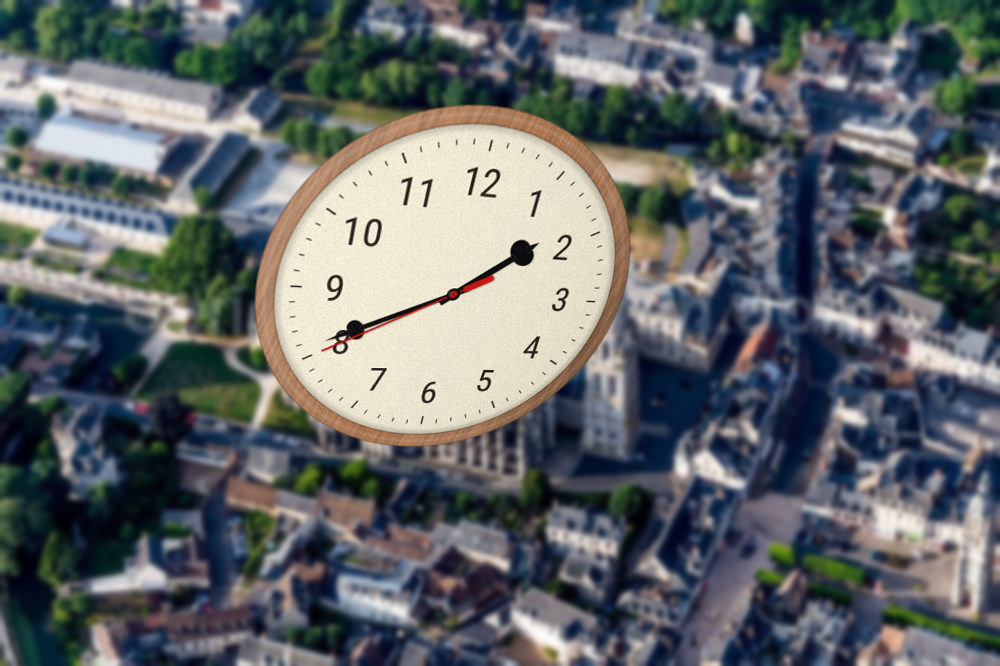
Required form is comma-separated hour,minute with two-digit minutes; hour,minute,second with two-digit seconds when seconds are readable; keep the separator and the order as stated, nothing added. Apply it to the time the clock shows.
1,40,40
